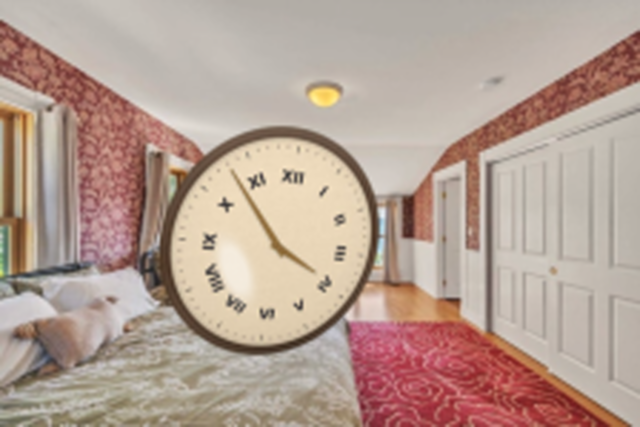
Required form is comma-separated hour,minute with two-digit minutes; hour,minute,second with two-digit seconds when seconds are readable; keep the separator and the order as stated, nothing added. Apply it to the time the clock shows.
3,53
